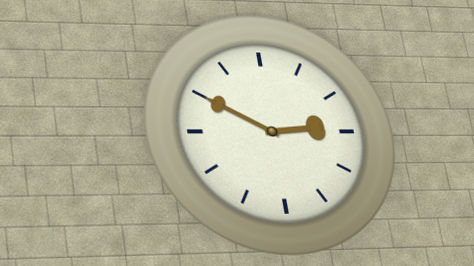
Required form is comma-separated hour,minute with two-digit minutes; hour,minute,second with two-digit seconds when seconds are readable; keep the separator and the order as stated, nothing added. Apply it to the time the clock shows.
2,50
